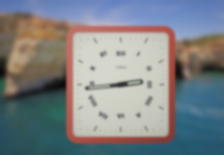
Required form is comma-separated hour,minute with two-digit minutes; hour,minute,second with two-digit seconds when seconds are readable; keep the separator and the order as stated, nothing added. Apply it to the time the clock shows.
2,44
